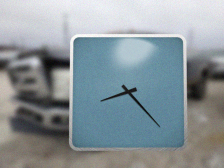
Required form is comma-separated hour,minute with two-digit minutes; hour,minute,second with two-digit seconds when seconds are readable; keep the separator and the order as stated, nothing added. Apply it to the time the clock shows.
8,23
